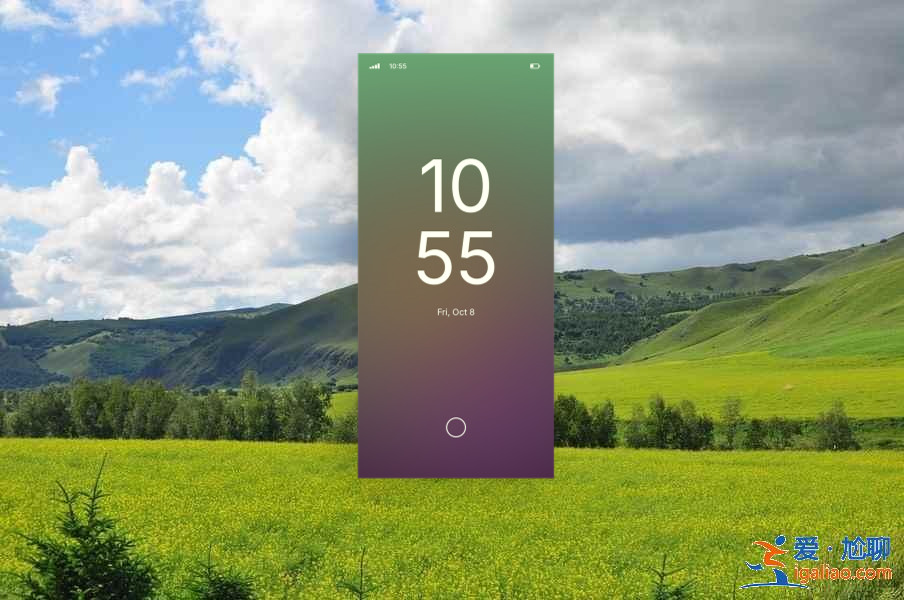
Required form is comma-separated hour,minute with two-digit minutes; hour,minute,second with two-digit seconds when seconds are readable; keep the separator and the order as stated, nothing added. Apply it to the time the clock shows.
10,55
